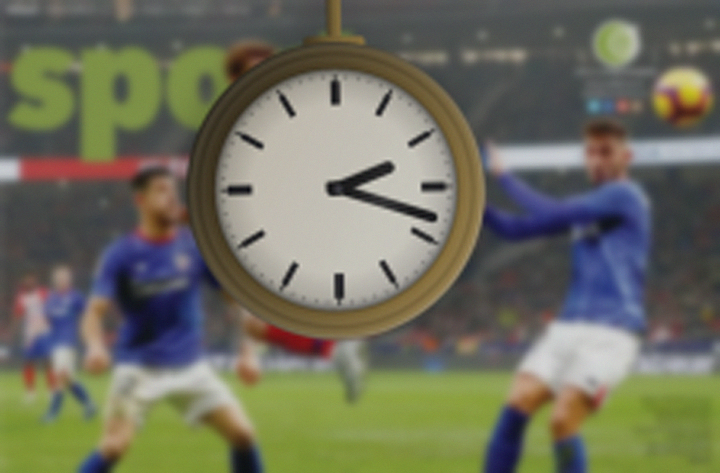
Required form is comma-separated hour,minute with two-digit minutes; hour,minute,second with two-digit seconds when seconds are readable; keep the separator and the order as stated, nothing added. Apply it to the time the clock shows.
2,18
